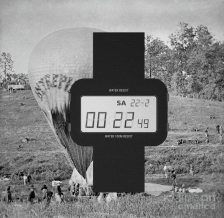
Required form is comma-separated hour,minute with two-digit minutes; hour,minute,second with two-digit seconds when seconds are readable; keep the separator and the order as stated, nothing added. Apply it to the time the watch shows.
0,22,49
